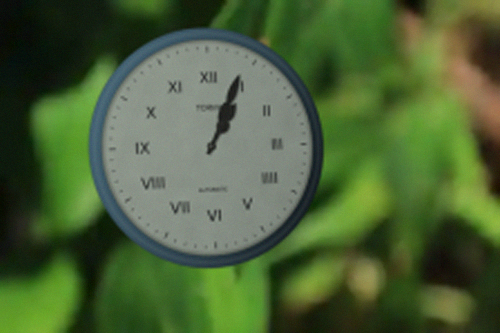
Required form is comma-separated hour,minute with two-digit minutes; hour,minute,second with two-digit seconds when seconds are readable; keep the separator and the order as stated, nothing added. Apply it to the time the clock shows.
1,04
